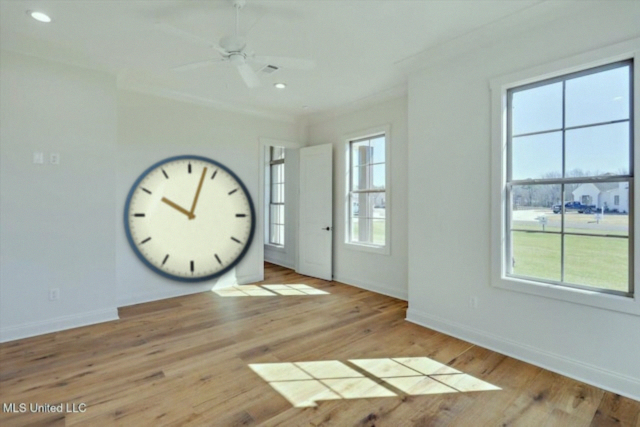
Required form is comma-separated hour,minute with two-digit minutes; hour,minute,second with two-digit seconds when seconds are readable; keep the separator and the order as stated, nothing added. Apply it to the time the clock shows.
10,03
